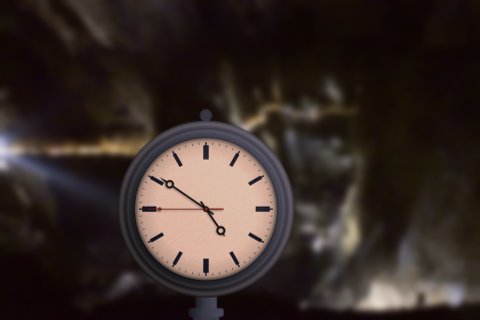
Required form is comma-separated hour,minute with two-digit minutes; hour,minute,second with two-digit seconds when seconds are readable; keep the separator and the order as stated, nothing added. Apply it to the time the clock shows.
4,50,45
